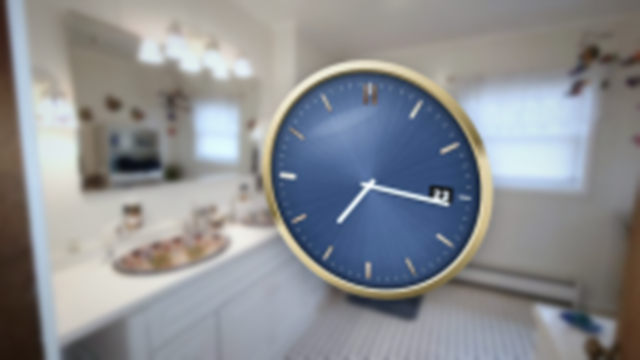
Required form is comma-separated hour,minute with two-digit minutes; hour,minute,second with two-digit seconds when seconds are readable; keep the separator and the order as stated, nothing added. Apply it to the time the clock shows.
7,16
